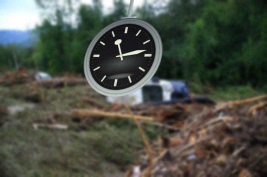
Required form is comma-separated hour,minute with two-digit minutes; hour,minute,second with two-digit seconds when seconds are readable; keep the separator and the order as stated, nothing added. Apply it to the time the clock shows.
11,13
